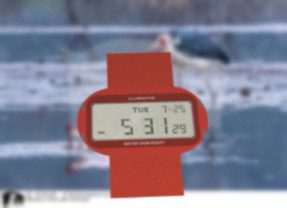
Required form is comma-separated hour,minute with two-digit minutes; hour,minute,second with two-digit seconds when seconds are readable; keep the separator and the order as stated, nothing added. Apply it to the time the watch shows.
5,31
